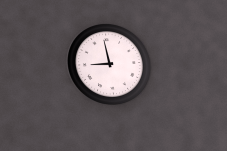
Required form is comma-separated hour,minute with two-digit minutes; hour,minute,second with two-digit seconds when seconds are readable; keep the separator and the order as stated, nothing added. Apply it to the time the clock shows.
8,59
